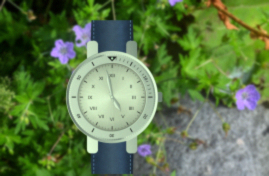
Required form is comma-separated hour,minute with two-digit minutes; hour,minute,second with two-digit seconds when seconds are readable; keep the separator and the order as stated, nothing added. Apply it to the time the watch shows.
4,58
